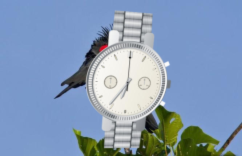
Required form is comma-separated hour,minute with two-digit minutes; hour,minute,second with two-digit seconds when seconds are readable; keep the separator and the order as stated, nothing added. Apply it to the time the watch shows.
6,36
